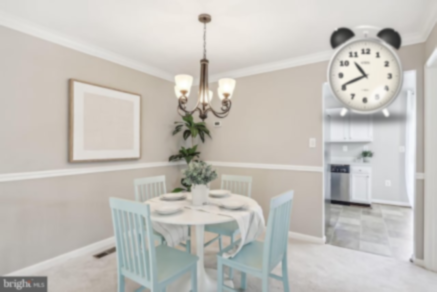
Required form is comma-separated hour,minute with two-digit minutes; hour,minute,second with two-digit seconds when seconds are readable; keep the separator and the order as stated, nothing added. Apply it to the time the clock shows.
10,41
